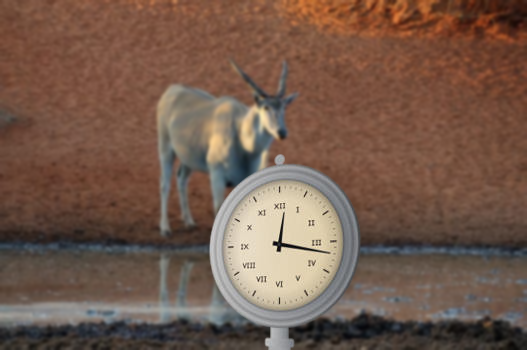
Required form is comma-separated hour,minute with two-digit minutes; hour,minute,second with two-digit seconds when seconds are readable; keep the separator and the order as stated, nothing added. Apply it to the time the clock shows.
12,17
